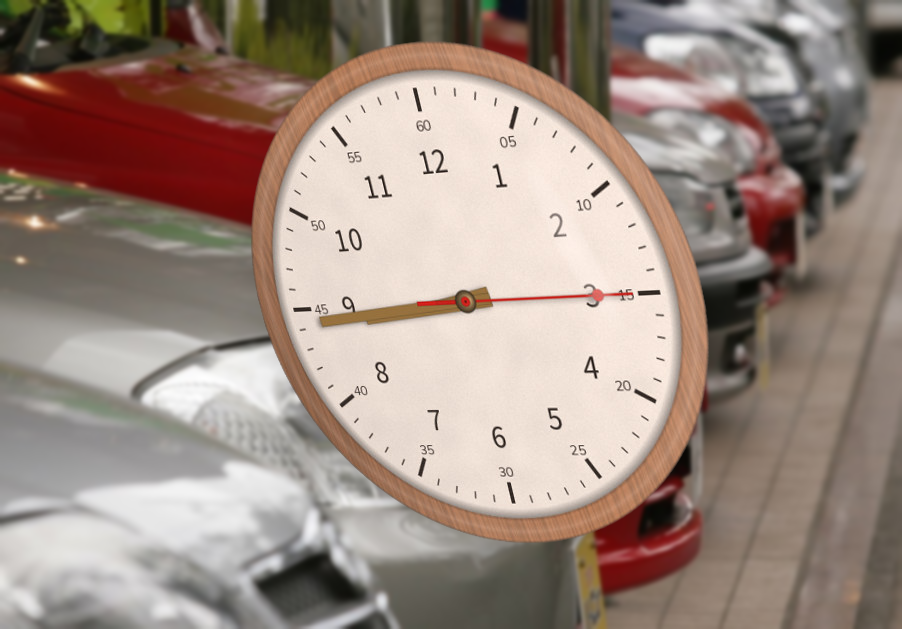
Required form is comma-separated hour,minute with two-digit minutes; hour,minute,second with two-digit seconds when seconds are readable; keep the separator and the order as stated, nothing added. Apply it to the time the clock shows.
8,44,15
